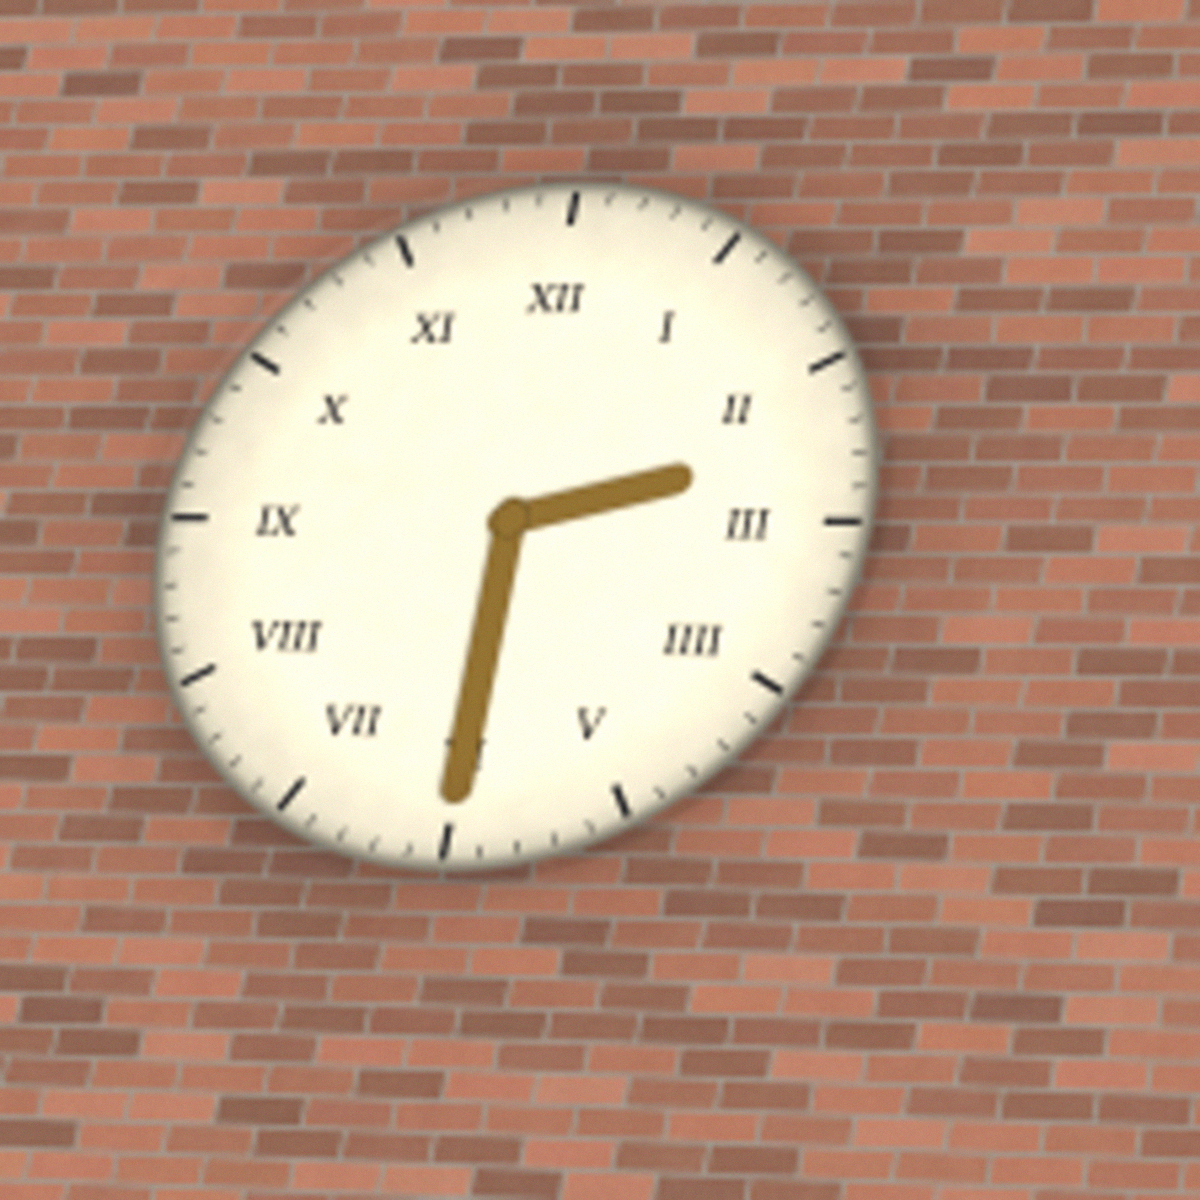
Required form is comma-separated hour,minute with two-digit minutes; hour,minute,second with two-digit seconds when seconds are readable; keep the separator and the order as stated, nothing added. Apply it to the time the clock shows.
2,30
